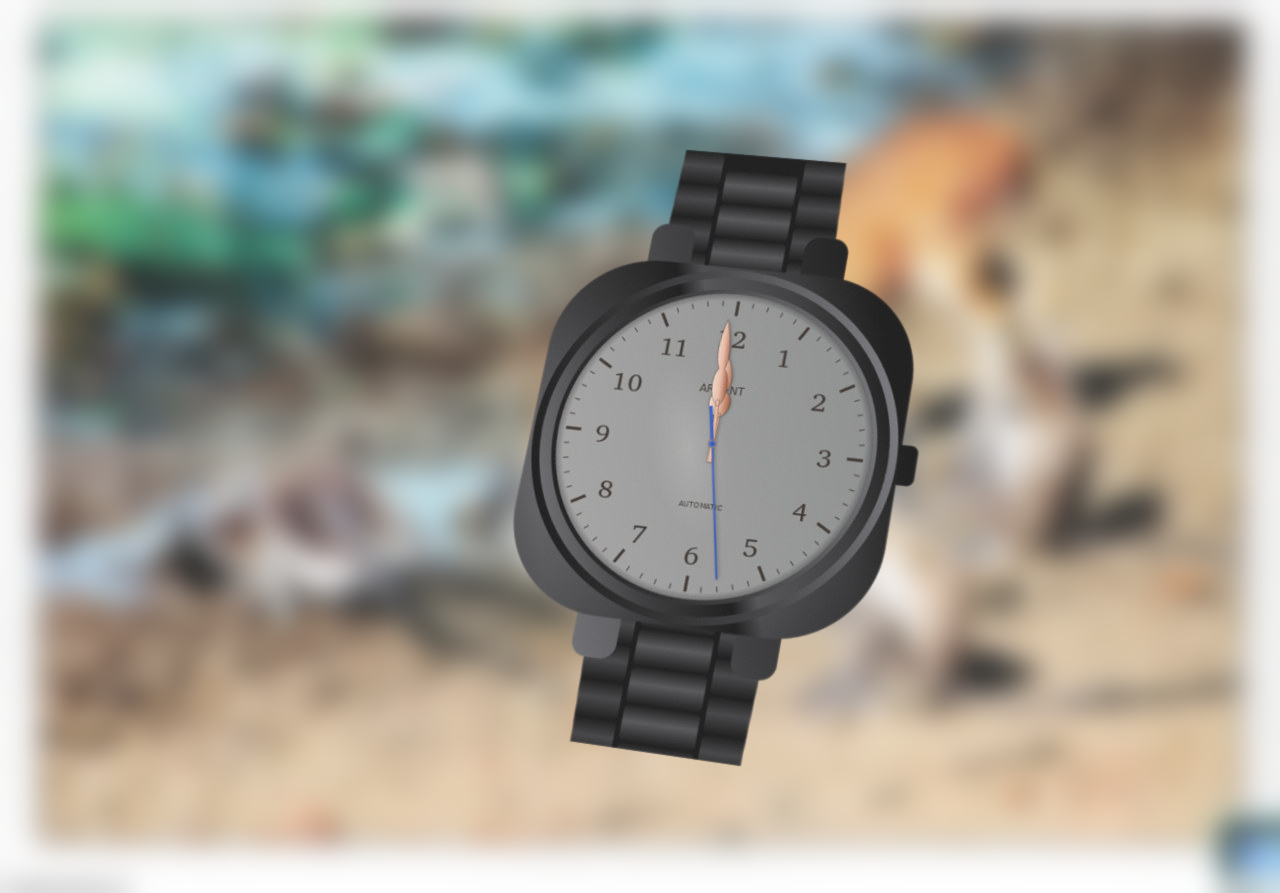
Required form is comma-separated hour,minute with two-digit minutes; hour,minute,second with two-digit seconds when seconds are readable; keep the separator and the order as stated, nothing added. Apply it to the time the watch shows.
11,59,28
